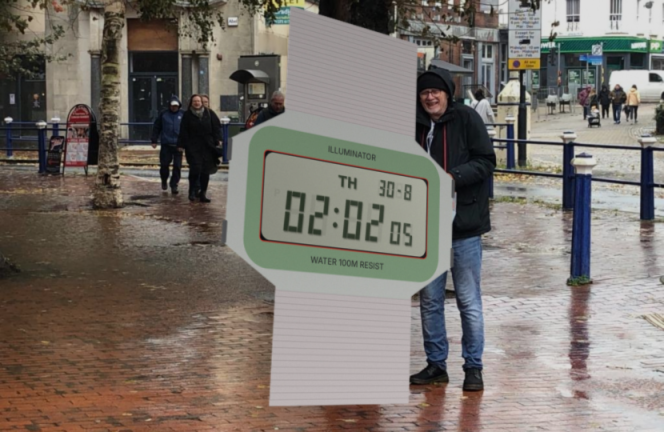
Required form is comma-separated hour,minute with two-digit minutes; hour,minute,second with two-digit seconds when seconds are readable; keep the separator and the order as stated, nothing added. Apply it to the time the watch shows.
2,02,05
